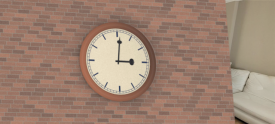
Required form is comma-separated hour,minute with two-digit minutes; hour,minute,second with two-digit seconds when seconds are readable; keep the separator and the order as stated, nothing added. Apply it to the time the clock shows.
3,01
